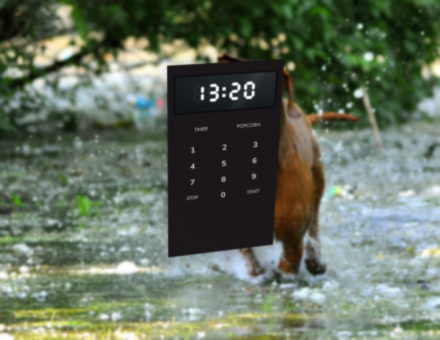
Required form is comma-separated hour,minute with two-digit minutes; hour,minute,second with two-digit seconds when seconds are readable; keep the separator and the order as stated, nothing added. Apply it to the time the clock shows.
13,20
